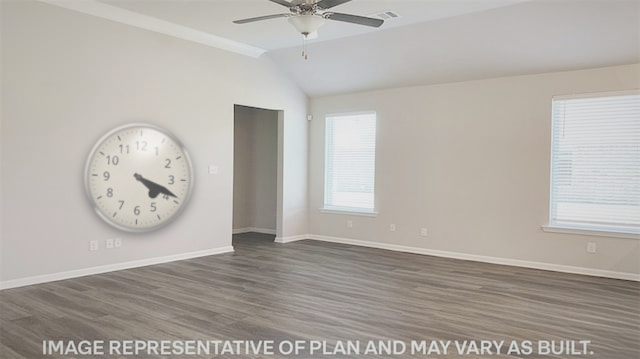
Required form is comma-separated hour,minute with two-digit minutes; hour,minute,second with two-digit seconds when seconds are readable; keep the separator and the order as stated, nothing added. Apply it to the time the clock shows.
4,19
